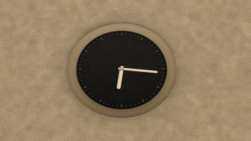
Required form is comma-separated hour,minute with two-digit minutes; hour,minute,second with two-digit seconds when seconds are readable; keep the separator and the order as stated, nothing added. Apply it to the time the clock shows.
6,16
